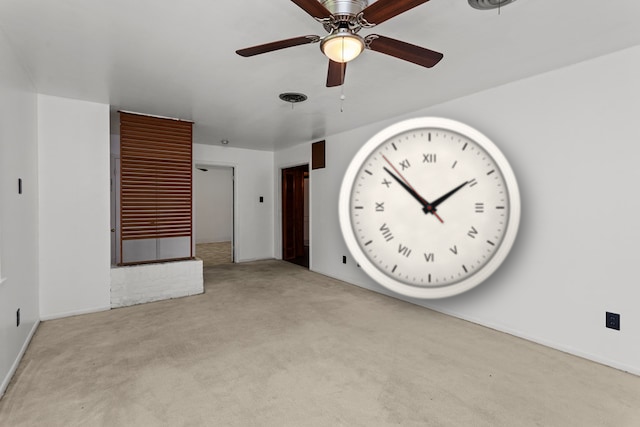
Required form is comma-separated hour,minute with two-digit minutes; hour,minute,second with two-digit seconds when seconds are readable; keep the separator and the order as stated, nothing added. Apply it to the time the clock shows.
1,51,53
